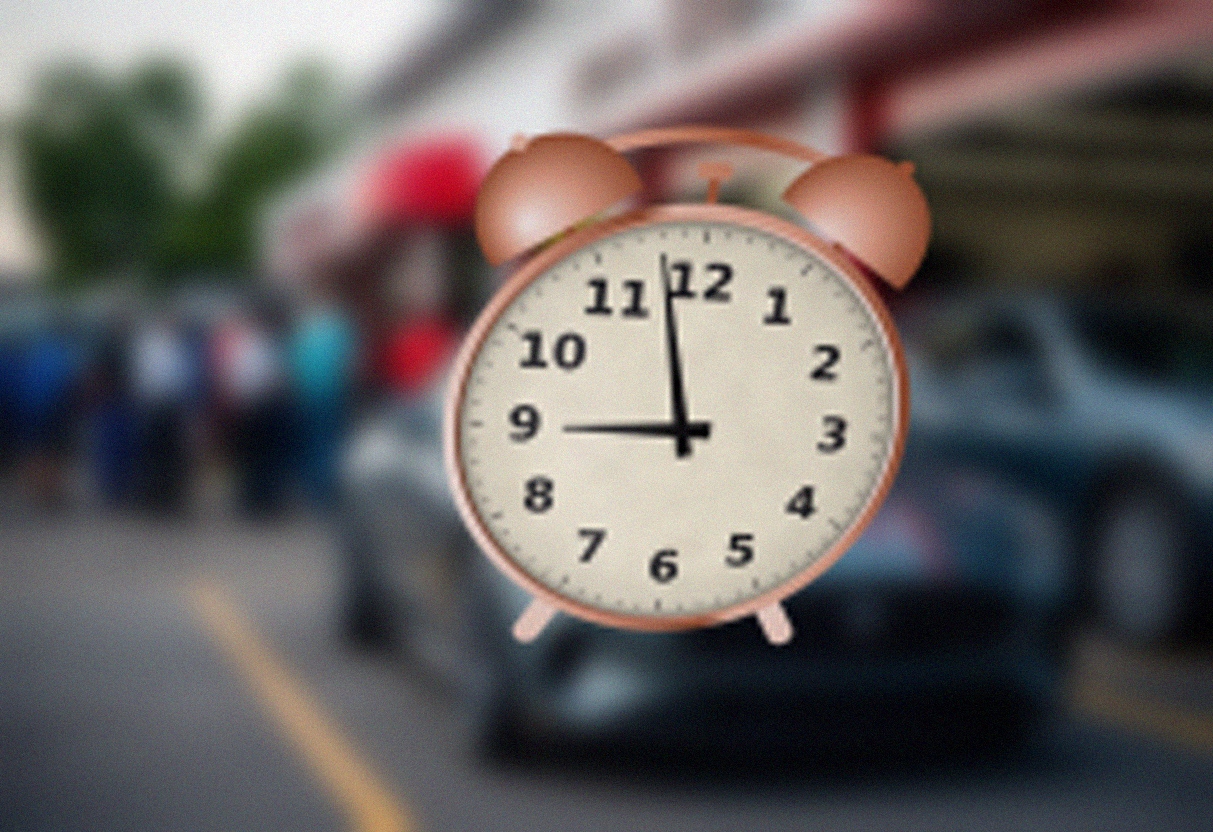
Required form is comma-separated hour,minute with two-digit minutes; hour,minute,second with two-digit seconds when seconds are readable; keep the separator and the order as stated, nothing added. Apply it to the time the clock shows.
8,58
